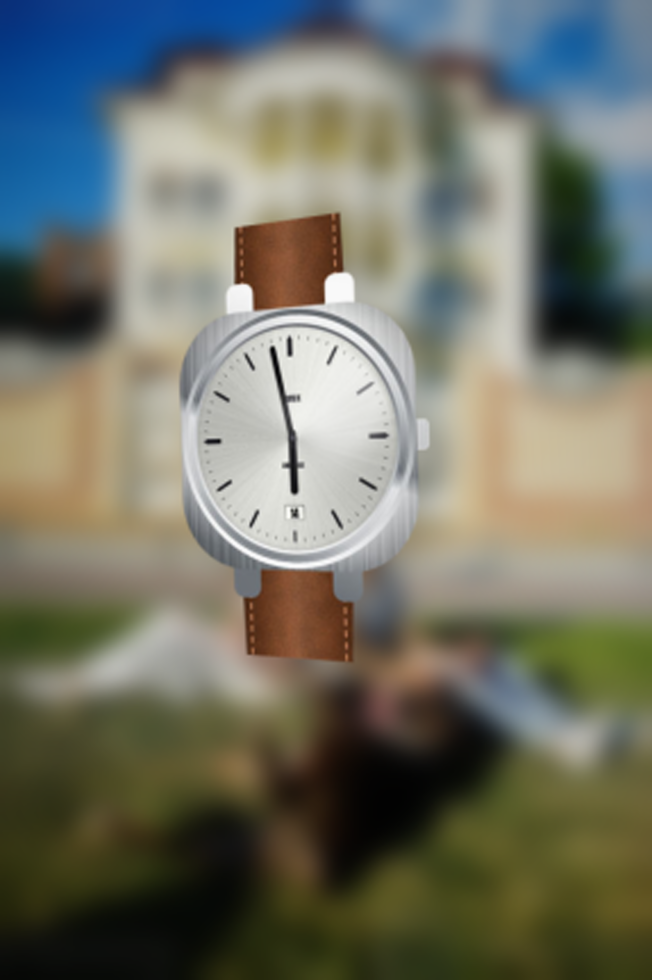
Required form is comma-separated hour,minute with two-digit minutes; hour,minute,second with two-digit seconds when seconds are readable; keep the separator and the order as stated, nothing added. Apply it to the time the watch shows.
5,58
